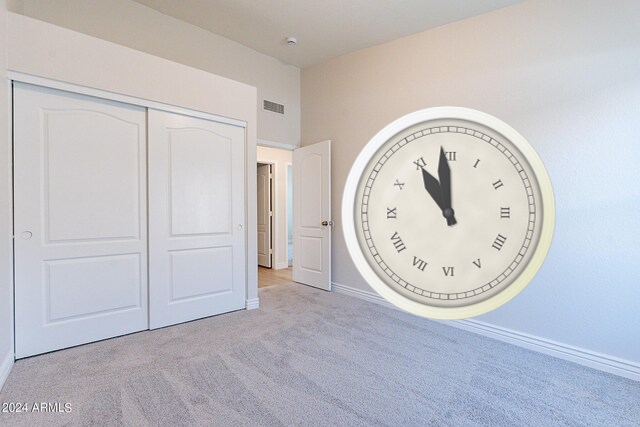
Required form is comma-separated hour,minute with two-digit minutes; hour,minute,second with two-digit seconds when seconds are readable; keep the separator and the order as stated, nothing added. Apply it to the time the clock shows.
10,59
